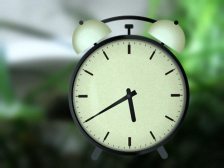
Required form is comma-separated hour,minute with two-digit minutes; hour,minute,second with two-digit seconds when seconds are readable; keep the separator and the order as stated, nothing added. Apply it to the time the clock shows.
5,40
